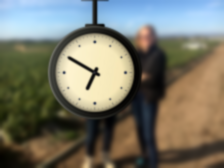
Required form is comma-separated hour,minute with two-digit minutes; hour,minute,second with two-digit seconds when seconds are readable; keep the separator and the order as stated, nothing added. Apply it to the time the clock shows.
6,50
